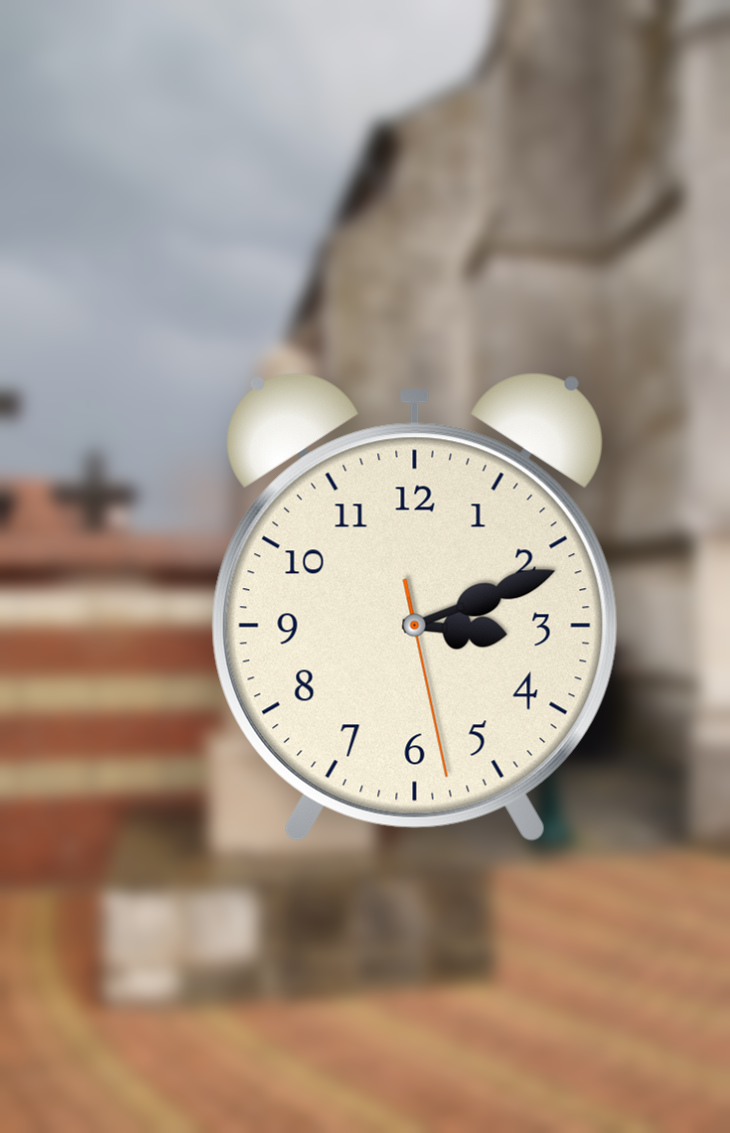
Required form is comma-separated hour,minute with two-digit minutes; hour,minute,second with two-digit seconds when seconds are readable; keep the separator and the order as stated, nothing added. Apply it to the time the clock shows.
3,11,28
